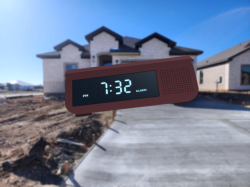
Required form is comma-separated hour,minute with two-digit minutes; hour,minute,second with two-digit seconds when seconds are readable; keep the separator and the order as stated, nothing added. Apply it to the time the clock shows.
7,32
